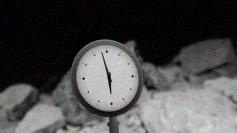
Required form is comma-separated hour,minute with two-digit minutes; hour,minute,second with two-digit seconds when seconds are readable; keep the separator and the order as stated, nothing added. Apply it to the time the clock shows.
5,58
